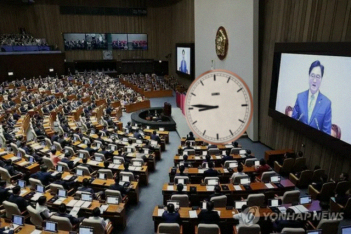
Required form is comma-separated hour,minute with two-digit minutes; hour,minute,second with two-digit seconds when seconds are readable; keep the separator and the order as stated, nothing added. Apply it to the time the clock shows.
8,46
